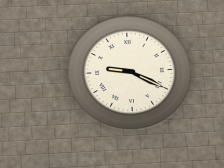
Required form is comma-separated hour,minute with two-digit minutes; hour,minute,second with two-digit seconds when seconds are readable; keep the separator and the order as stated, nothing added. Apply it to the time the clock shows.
9,20
